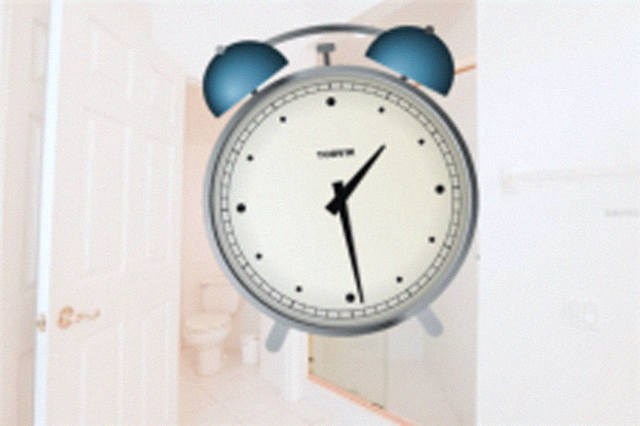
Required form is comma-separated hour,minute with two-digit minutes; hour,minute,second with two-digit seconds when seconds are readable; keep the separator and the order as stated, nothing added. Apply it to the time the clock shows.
1,29
